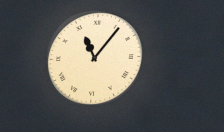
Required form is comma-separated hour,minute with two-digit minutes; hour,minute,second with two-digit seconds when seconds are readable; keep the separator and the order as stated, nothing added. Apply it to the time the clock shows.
11,06
